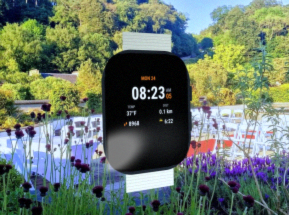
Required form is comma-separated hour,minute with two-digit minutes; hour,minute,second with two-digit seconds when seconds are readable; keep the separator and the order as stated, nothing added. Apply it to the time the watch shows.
8,23
